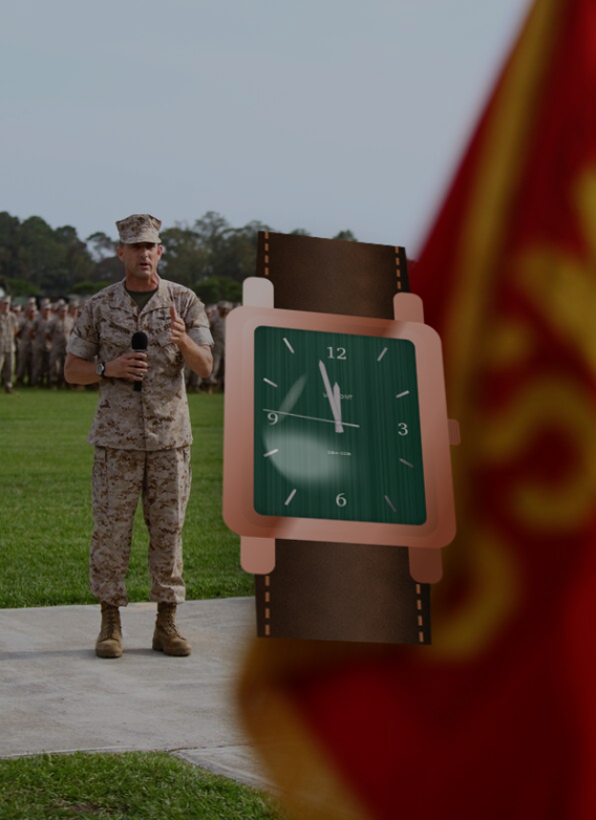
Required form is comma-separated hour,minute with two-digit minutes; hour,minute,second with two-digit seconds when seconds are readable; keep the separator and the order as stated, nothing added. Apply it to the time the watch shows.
11,57,46
